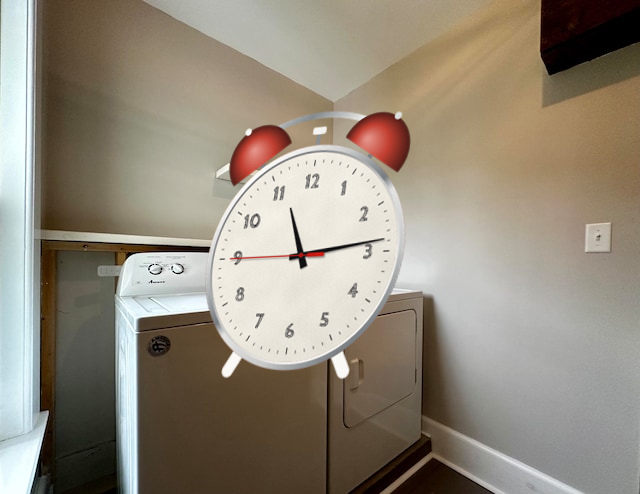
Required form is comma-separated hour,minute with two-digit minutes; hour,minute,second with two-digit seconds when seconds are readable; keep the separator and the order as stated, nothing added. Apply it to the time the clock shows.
11,13,45
